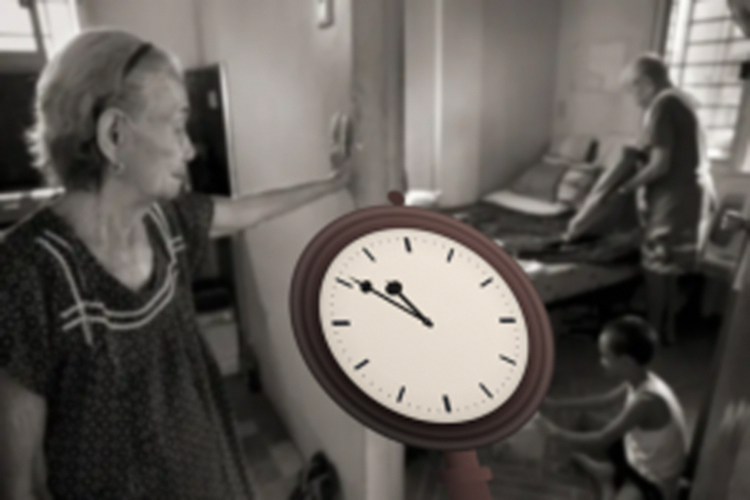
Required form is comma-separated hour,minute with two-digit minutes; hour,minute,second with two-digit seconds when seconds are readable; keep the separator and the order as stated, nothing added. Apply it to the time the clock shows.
10,51
